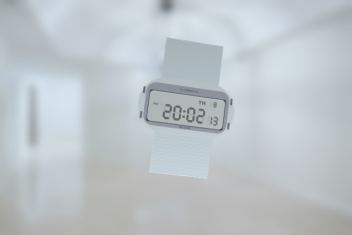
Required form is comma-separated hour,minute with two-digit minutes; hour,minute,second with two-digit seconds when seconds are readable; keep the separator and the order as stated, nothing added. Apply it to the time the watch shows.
20,02,13
